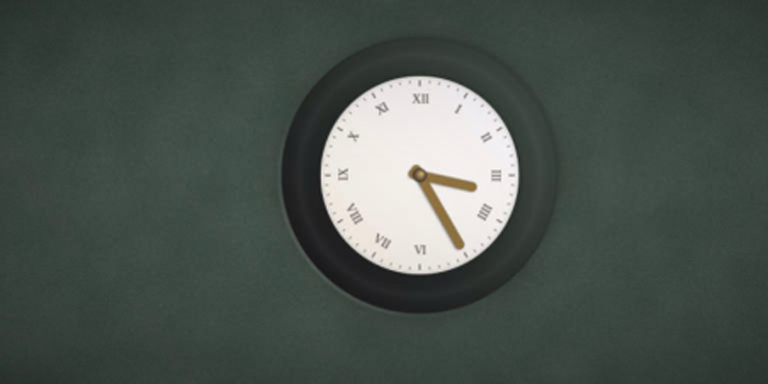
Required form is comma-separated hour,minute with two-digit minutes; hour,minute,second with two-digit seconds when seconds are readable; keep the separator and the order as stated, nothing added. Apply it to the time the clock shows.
3,25
